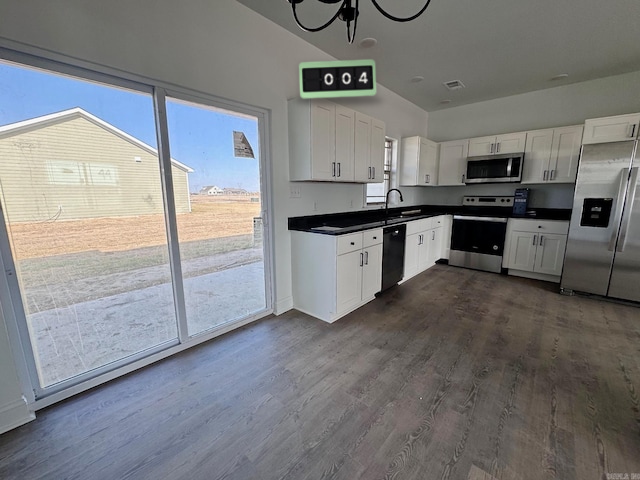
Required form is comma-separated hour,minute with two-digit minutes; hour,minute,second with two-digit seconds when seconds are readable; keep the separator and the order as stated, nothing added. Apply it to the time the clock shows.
0,04
